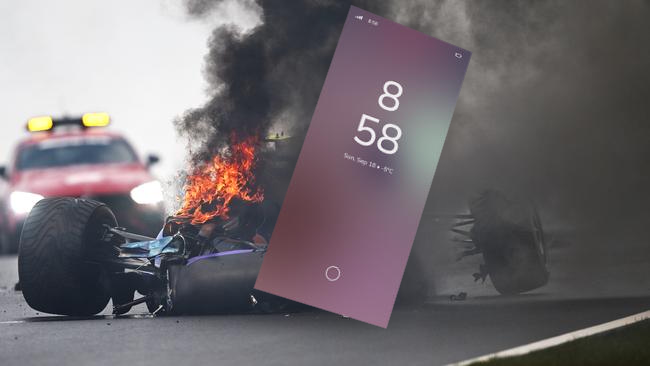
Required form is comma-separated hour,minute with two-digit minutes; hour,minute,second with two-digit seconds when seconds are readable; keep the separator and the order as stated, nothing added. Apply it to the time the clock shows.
8,58
